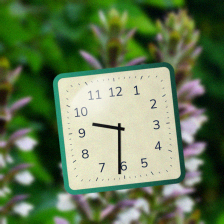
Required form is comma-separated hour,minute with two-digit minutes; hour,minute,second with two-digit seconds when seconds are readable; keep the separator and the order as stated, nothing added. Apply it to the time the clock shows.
9,31
